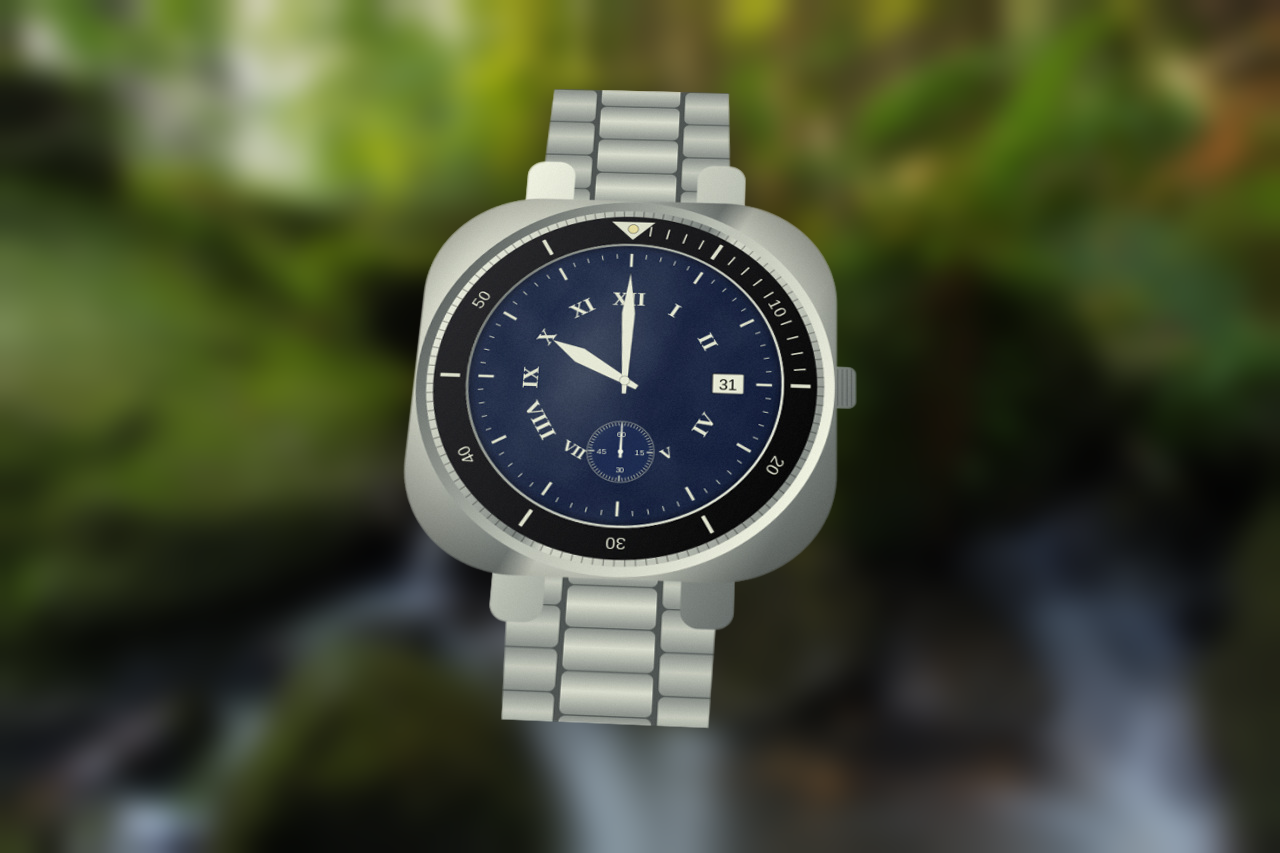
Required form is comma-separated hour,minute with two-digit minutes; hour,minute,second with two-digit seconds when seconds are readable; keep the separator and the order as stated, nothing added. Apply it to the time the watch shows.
10,00
